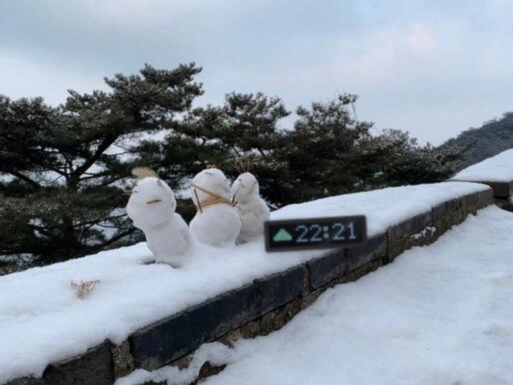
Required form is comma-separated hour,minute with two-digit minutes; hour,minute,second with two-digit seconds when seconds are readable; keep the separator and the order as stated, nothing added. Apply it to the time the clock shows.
22,21
